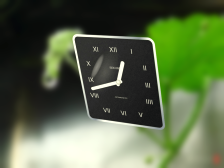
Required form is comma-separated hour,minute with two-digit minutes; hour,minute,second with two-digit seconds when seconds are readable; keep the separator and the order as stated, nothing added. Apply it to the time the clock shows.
12,42
